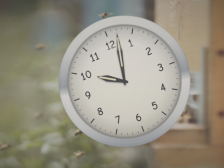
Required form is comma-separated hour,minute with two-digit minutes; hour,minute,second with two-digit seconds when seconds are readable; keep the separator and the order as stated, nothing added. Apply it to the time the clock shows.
10,02
